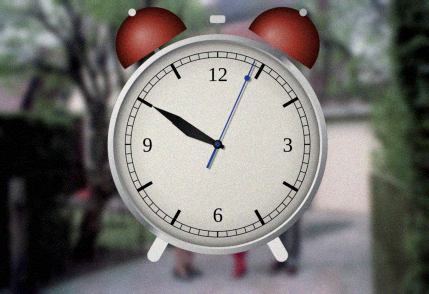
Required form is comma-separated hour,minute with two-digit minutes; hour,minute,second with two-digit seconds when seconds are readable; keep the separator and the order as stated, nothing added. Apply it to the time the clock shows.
9,50,04
